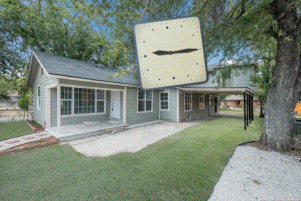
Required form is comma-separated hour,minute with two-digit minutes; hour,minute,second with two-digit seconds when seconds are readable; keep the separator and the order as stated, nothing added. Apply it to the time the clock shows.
9,15
